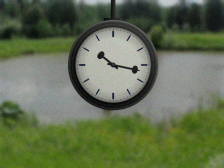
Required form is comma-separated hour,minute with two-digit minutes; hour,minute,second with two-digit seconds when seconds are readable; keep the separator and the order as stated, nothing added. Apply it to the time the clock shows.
10,17
